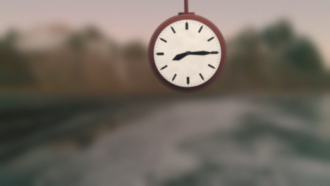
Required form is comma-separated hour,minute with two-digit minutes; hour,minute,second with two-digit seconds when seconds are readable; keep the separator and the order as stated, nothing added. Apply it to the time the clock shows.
8,15
